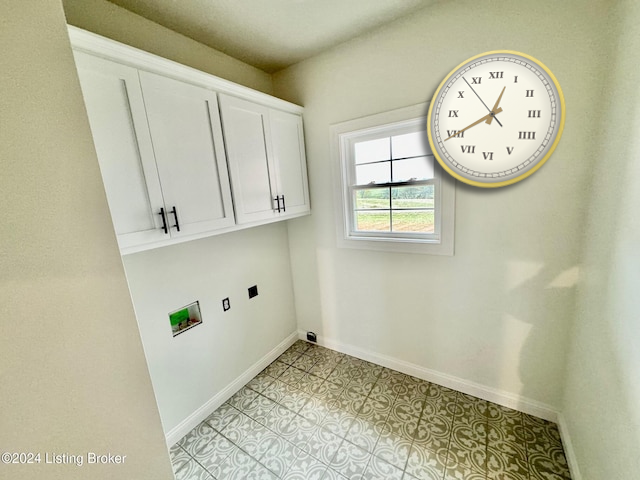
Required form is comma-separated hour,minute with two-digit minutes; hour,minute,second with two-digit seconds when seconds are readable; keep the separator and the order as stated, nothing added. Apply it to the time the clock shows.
12,39,53
